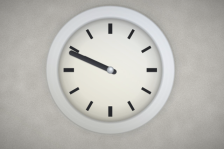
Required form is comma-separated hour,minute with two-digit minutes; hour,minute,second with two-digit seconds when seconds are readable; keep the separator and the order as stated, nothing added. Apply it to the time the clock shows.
9,49
